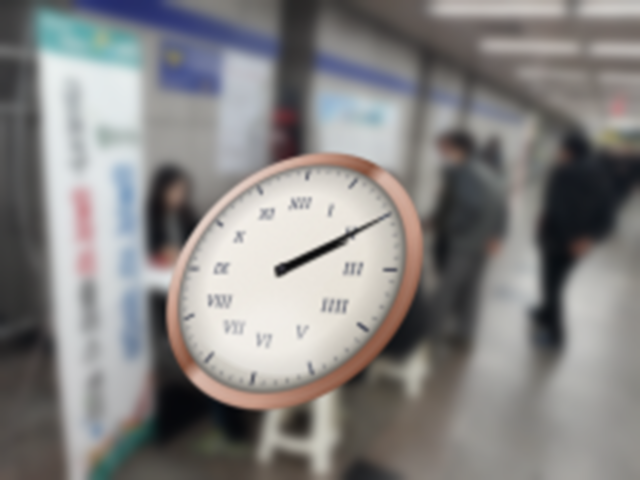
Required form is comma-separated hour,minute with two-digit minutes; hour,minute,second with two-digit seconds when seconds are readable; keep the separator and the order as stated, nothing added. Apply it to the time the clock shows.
2,10
